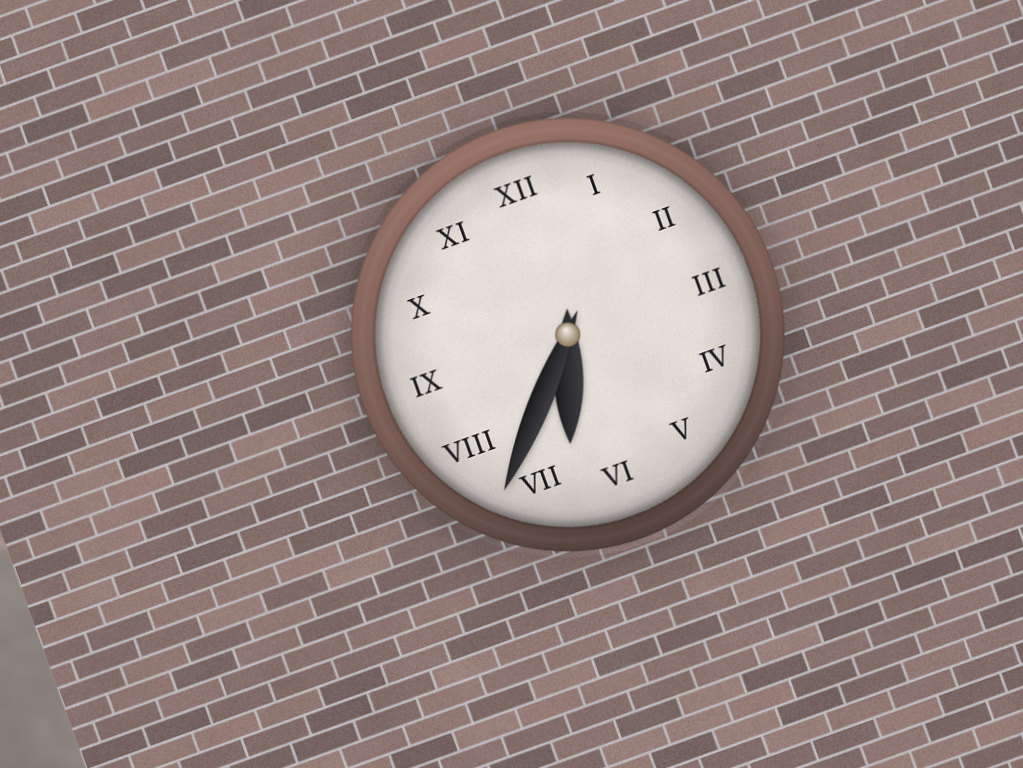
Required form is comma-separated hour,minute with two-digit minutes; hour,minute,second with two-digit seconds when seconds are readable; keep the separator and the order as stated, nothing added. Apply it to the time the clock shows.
6,37
